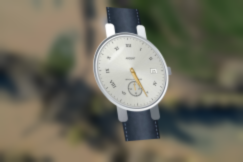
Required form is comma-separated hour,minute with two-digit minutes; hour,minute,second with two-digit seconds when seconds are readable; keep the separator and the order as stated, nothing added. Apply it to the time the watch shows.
5,26
